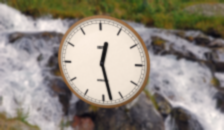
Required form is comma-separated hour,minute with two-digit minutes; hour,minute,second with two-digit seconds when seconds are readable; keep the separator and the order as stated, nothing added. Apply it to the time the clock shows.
12,28
